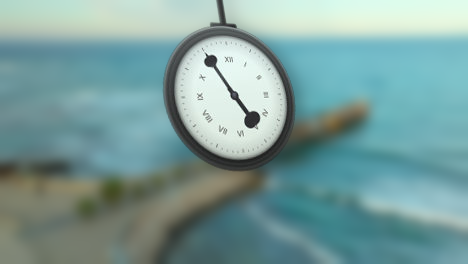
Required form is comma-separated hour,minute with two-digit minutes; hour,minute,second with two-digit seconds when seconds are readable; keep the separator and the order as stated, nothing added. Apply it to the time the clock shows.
4,55
